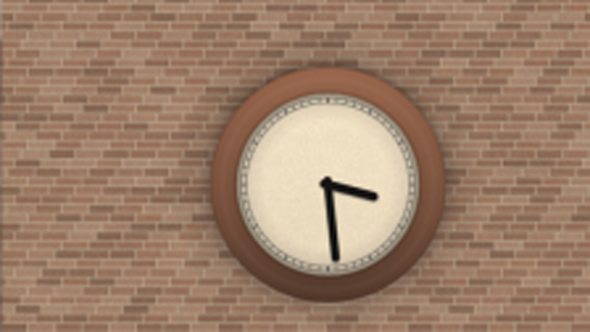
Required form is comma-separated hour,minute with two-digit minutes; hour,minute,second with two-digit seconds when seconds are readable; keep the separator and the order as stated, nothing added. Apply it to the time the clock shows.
3,29
